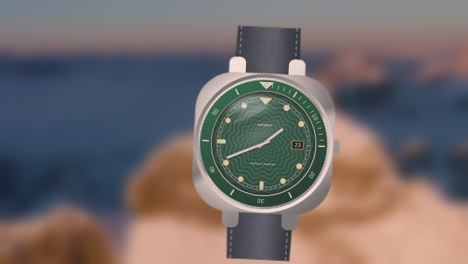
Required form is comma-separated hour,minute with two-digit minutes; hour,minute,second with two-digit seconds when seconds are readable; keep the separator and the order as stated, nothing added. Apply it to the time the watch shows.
1,41
